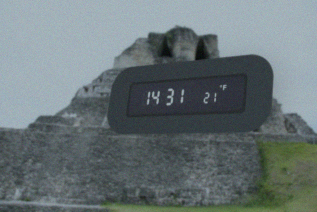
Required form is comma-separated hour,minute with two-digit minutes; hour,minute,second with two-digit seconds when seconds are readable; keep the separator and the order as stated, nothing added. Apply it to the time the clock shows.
14,31
